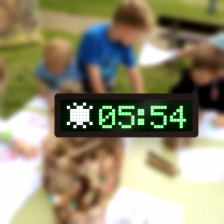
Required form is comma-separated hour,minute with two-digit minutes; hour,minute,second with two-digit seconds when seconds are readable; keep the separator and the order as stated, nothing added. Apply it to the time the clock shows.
5,54
